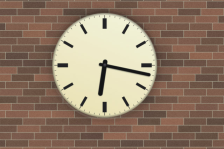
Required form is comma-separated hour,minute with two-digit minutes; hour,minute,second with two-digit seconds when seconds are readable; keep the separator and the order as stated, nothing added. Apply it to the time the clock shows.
6,17
